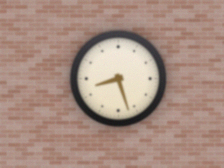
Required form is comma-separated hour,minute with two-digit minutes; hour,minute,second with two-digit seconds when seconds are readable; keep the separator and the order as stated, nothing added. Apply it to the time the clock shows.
8,27
